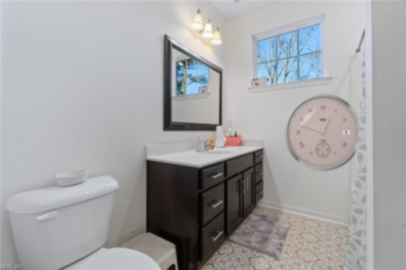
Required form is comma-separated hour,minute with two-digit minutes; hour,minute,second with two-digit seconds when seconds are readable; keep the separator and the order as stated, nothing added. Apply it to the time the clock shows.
12,48
